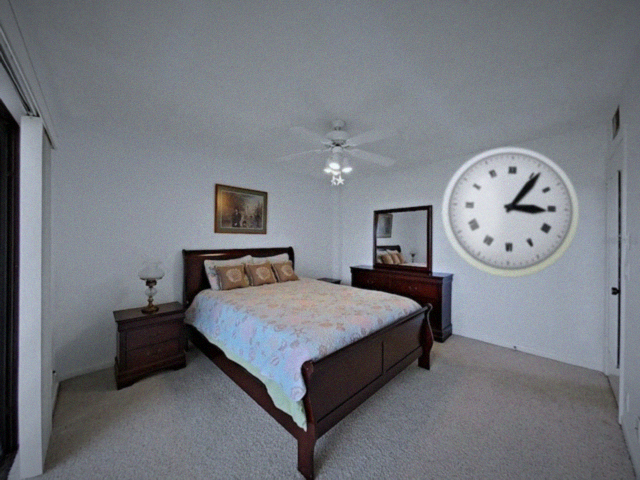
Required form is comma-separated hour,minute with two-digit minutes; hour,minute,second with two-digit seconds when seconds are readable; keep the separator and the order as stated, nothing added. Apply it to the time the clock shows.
3,06
